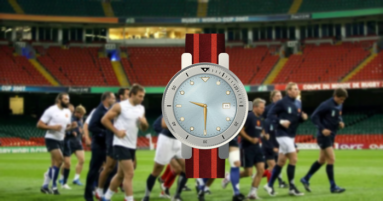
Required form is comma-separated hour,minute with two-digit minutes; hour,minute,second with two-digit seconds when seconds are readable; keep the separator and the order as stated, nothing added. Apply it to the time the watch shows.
9,30
